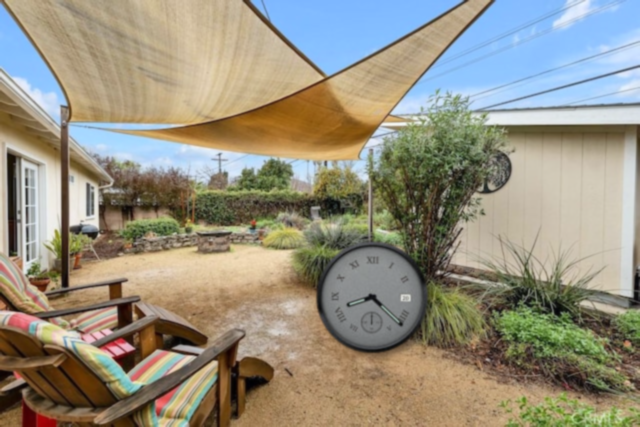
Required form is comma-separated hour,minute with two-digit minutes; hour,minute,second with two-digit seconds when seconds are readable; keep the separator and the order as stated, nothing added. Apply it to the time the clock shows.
8,22
